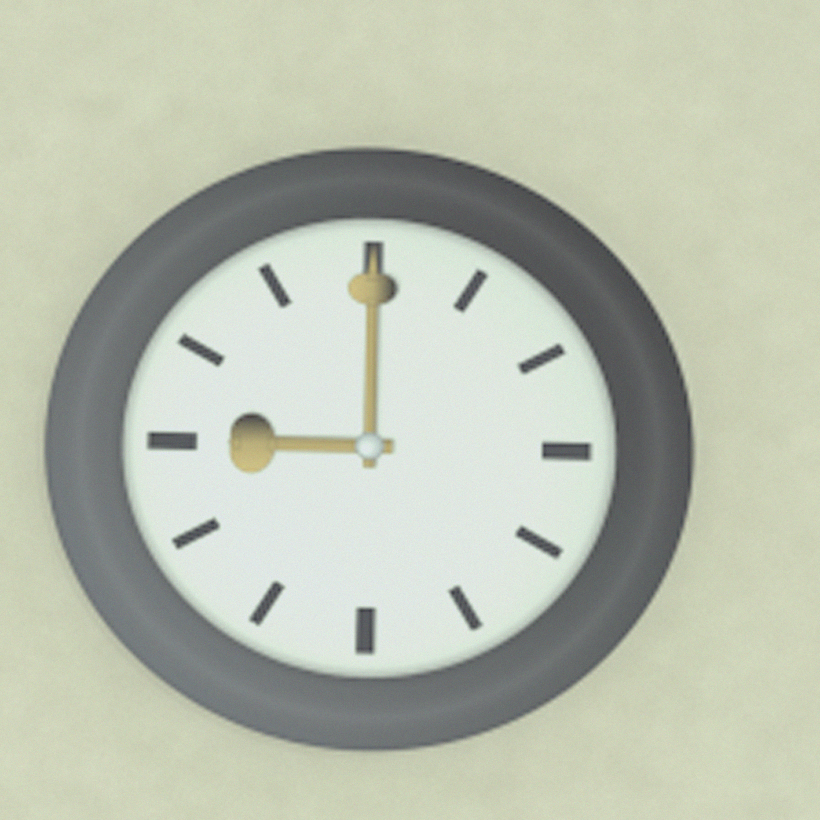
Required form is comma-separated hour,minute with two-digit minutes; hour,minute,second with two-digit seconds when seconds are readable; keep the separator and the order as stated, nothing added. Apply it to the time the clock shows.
9,00
